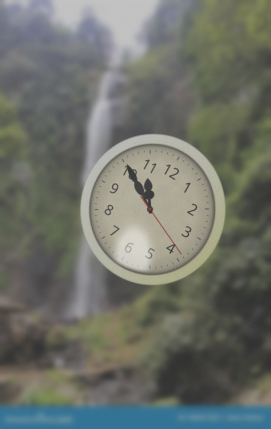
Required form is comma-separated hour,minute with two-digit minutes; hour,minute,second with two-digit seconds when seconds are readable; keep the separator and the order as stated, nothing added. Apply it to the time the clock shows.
10,50,19
